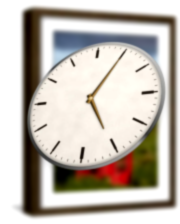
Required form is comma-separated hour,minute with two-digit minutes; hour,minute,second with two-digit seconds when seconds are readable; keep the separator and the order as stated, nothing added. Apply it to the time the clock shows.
5,05
